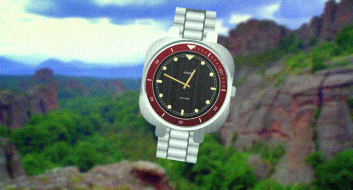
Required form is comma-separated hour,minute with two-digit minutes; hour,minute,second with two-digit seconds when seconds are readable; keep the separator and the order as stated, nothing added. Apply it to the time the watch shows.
12,48
